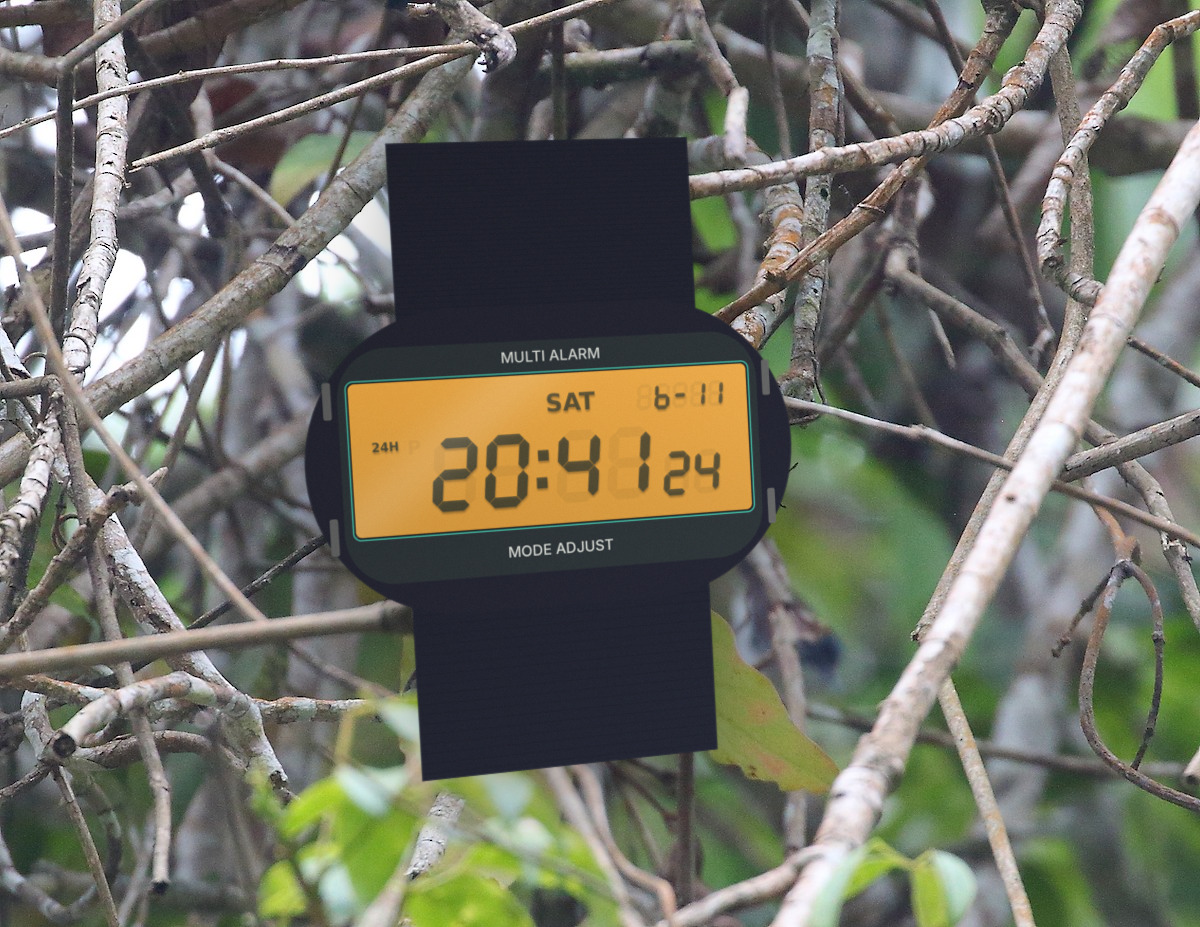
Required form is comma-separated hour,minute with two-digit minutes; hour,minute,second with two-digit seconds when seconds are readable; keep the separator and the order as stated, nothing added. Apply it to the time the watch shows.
20,41,24
